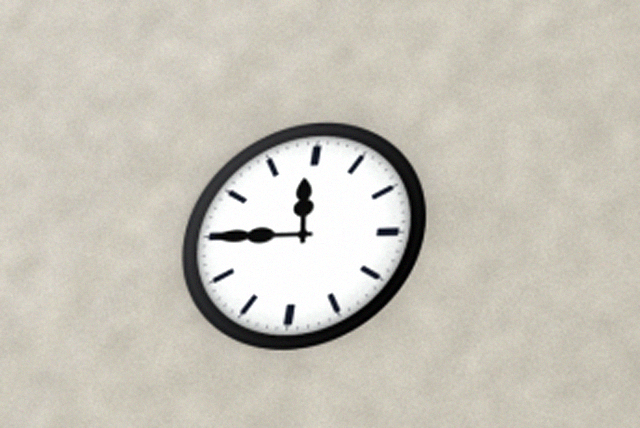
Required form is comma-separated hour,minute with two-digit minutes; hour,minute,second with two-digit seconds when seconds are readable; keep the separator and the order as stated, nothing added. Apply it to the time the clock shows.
11,45
